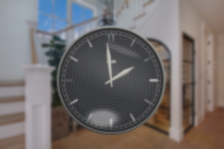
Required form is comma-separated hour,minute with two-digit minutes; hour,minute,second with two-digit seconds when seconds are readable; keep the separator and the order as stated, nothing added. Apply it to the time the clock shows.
1,59
